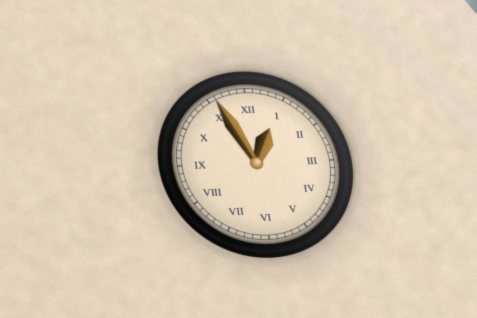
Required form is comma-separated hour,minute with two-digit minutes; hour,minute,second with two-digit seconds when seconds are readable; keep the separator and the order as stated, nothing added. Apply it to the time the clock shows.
12,56
